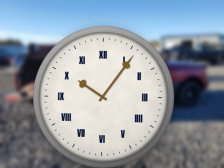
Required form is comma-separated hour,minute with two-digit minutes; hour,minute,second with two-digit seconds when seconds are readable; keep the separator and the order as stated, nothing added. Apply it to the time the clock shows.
10,06
